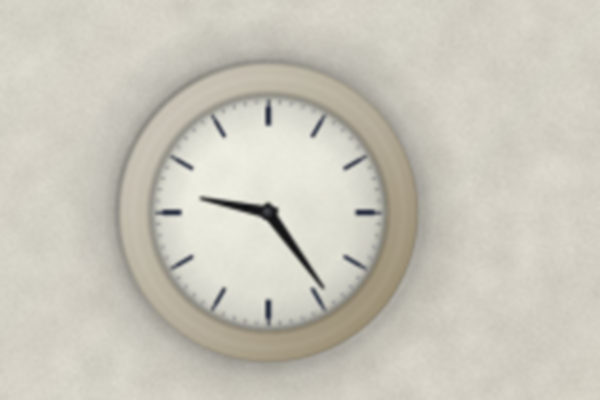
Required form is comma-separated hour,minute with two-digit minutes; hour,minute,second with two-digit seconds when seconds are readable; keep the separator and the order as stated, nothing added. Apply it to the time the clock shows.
9,24
